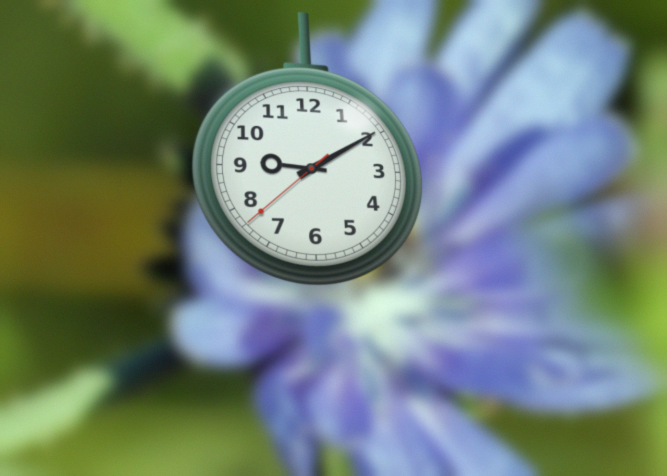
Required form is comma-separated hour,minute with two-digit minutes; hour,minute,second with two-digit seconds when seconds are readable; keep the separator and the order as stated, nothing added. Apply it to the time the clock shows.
9,09,38
